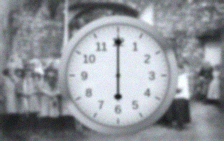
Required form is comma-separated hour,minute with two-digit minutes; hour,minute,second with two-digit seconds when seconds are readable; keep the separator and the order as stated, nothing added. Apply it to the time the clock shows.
6,00
